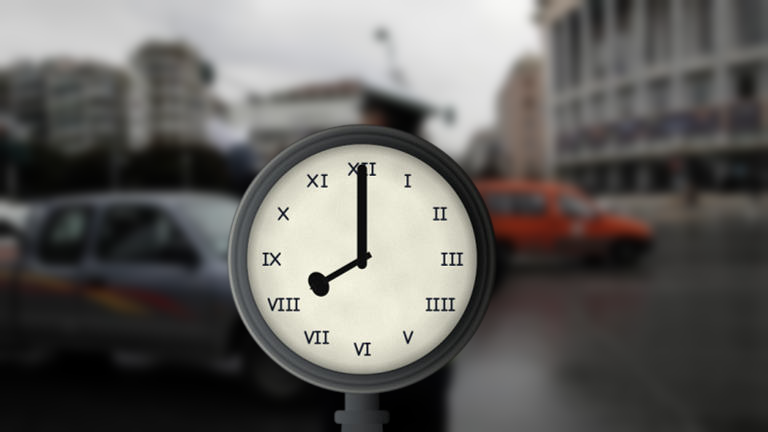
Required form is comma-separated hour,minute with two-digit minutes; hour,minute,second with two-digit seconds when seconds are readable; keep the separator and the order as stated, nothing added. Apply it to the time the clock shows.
8,00
